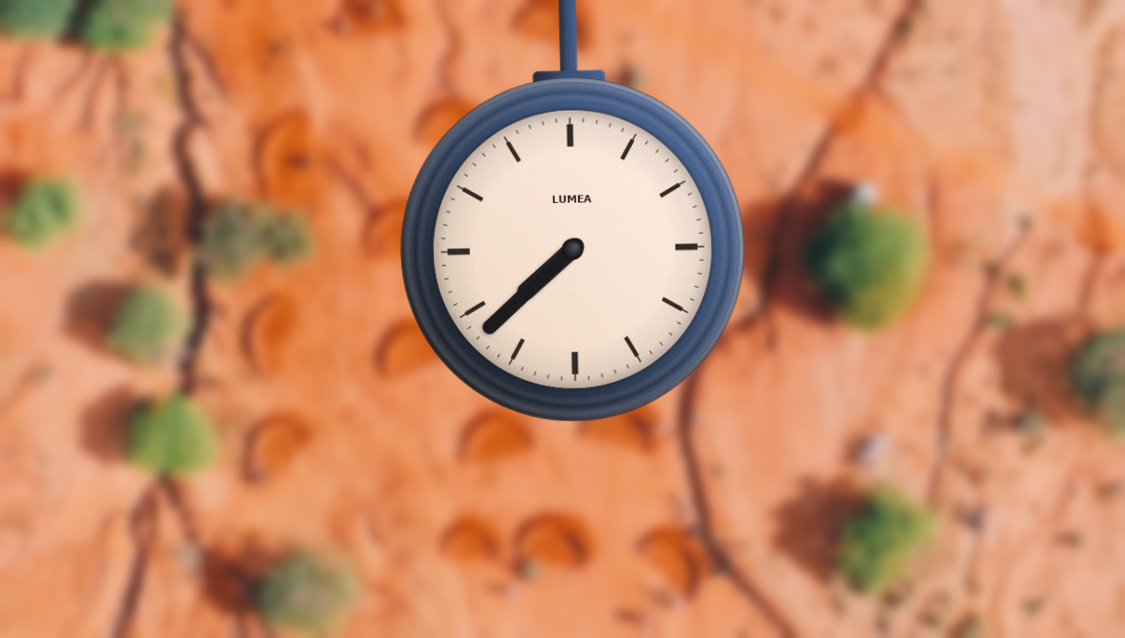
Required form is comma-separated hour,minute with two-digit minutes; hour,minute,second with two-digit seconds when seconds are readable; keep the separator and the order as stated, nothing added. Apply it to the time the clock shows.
7,38
